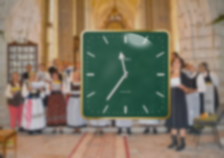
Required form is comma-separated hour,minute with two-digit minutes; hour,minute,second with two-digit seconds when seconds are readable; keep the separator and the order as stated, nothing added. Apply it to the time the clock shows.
11,36
